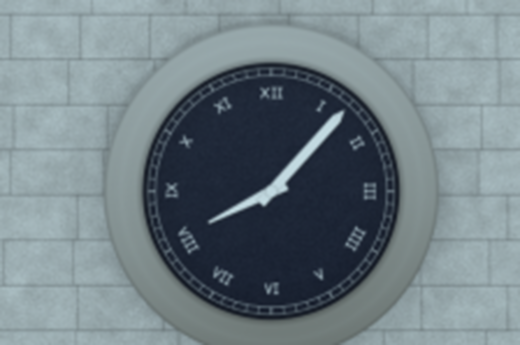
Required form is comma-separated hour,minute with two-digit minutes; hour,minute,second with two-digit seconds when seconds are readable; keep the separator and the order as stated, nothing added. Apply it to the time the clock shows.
8,07
